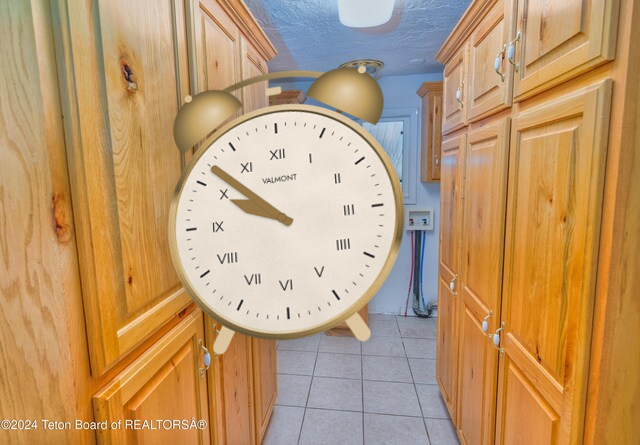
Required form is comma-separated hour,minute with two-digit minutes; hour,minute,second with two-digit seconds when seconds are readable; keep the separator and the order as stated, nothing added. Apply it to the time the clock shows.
9,52
